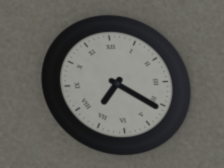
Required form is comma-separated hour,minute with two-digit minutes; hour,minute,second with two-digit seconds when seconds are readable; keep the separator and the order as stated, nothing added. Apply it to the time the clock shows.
7,21
